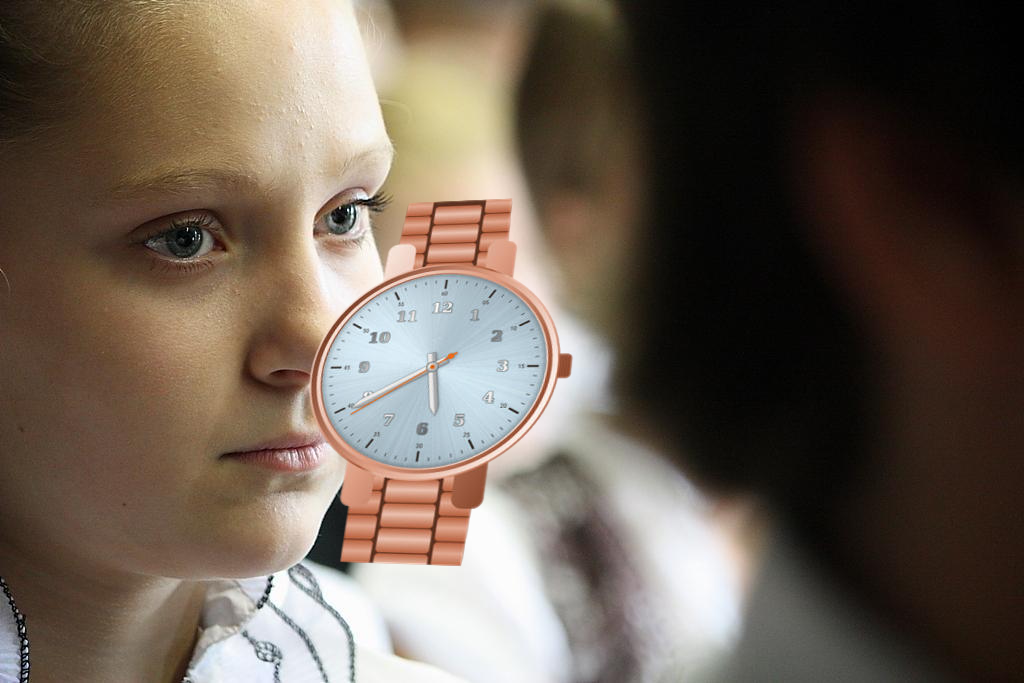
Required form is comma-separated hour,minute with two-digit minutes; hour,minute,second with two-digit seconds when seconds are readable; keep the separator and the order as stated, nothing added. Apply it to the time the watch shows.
5,39,39
